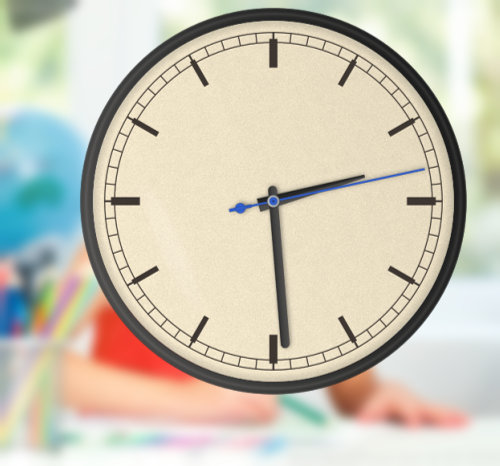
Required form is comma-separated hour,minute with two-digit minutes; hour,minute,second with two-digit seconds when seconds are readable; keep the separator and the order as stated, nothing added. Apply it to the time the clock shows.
2,29,13
